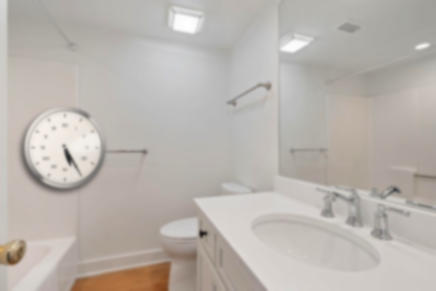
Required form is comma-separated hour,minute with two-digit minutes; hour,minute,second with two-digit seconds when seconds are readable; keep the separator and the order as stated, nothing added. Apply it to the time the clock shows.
5,25
